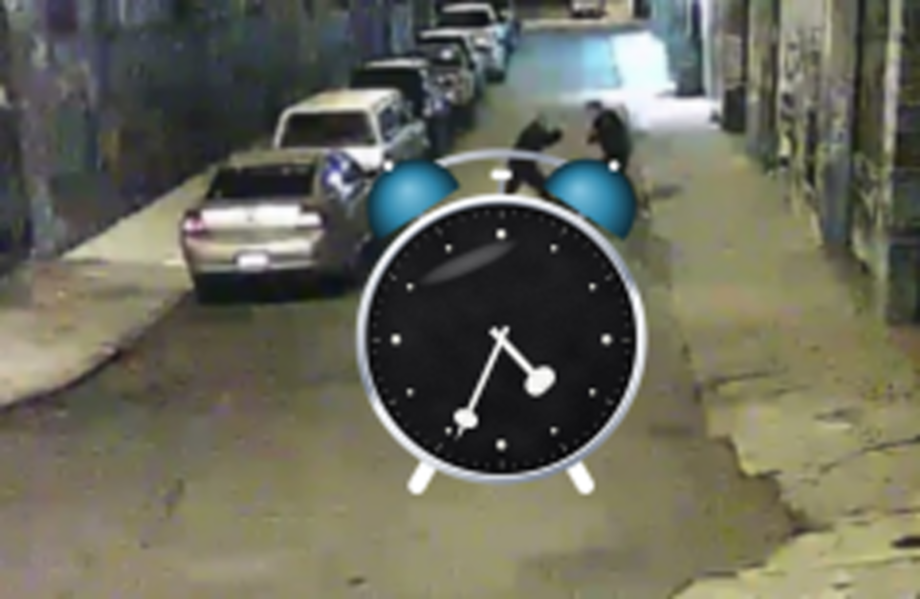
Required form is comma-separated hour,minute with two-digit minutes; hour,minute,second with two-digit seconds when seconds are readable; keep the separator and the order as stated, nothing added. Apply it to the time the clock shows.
4,34
